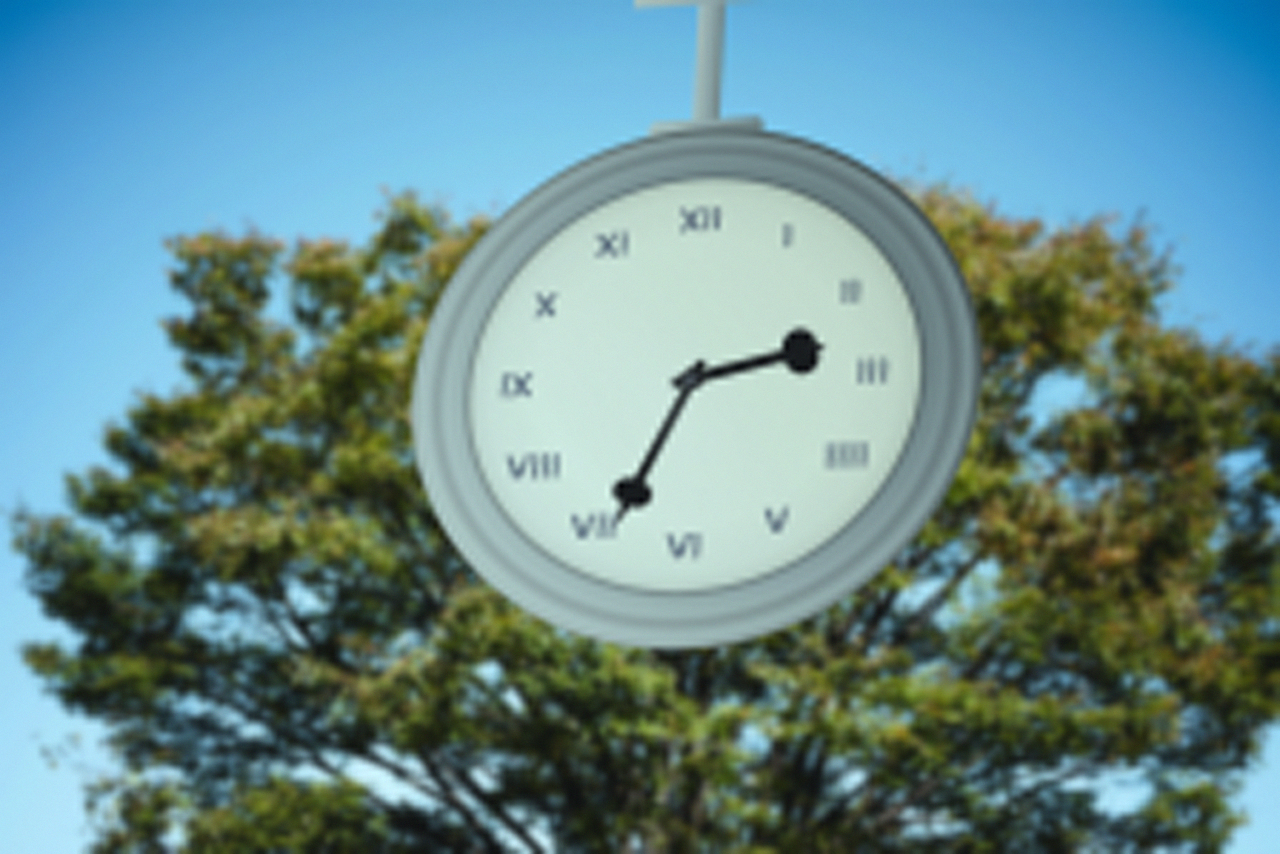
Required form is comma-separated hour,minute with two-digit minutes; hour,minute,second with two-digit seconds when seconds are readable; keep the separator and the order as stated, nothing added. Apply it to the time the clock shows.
2,34
